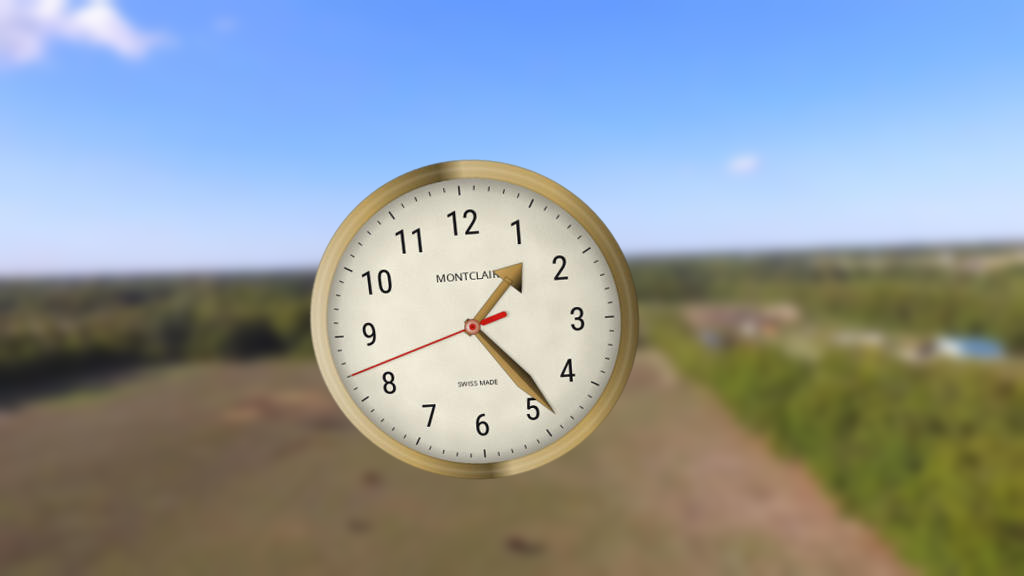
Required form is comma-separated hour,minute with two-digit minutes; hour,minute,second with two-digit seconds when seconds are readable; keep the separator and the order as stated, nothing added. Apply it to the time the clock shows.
1,23,42
